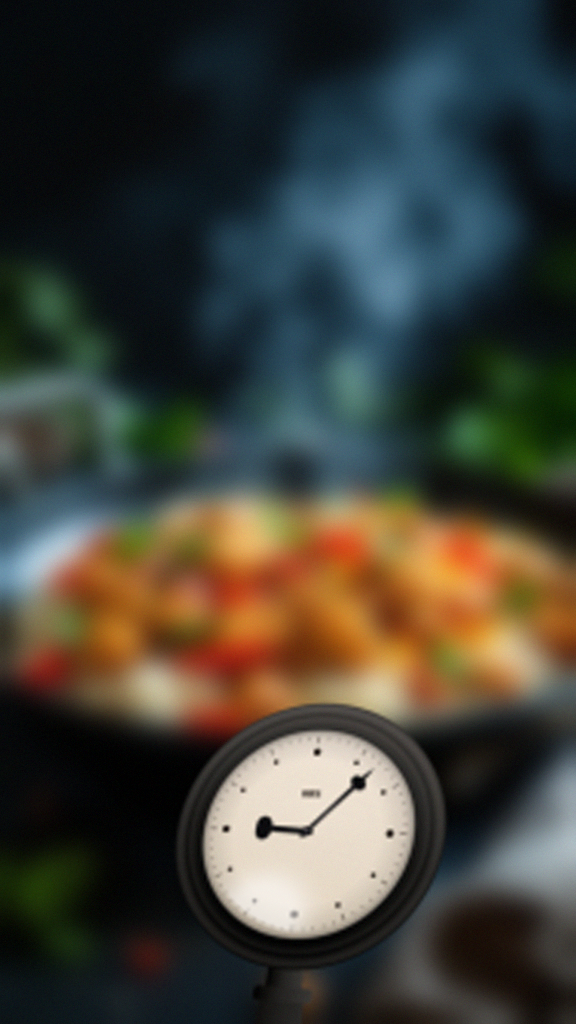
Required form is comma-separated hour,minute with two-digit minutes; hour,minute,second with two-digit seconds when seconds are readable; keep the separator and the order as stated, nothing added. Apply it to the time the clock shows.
9,07
